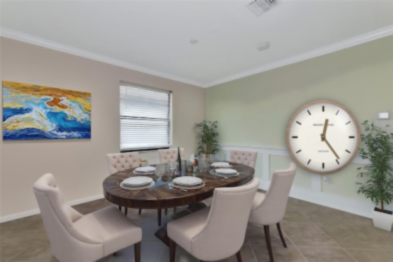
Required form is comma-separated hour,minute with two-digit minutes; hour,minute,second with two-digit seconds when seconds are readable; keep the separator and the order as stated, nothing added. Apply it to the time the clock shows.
12,24
